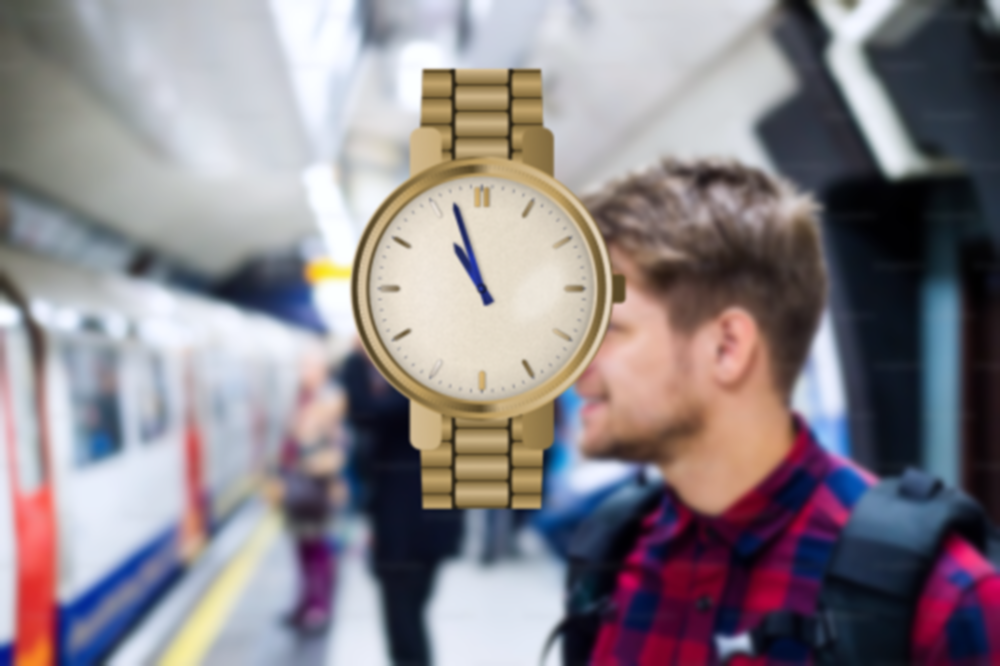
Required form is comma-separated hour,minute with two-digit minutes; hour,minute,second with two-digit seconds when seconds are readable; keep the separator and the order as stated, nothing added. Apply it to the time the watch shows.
10,57
